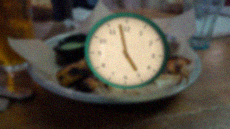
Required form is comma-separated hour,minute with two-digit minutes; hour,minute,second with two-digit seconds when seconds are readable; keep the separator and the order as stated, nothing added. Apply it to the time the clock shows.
4,58
